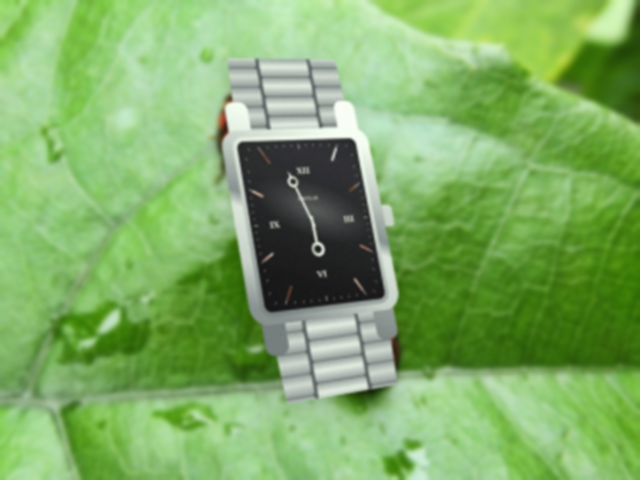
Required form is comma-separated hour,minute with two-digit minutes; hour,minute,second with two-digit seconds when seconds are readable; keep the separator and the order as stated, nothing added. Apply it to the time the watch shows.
5,57
